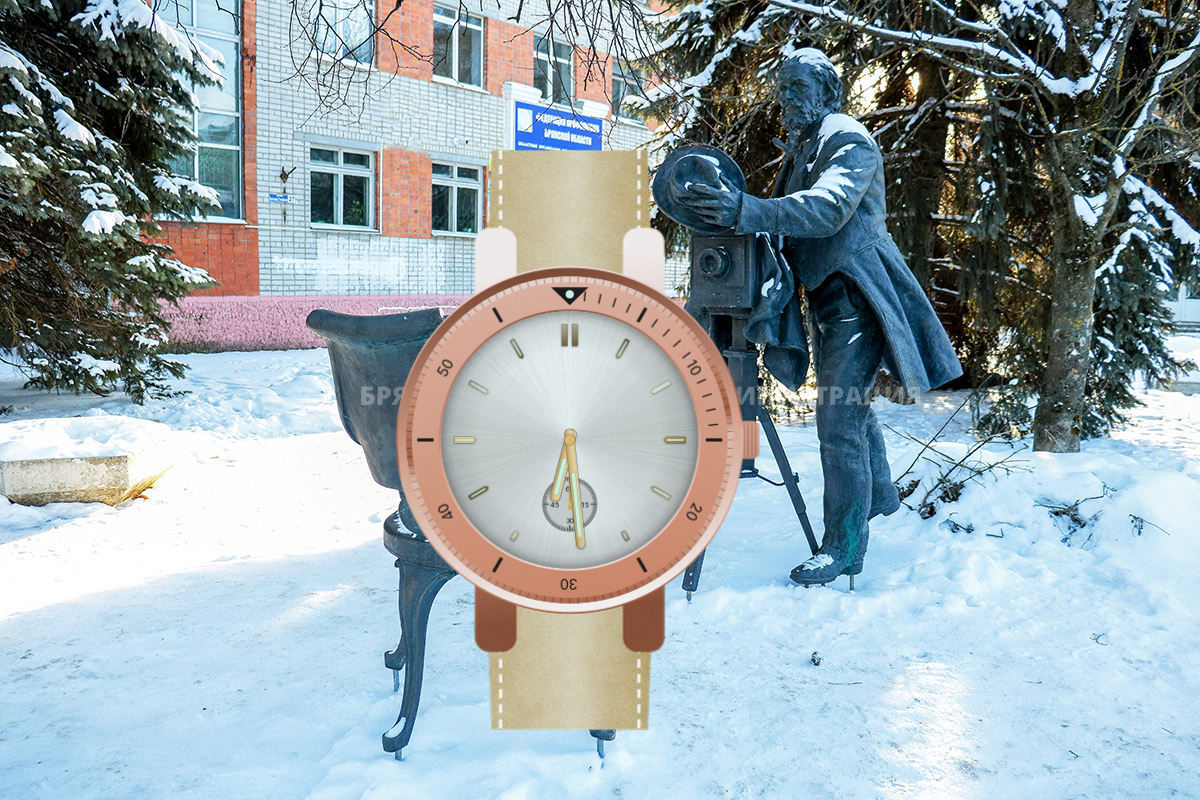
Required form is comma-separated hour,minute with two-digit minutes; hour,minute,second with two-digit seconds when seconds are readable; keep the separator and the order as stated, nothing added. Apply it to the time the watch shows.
6,29
